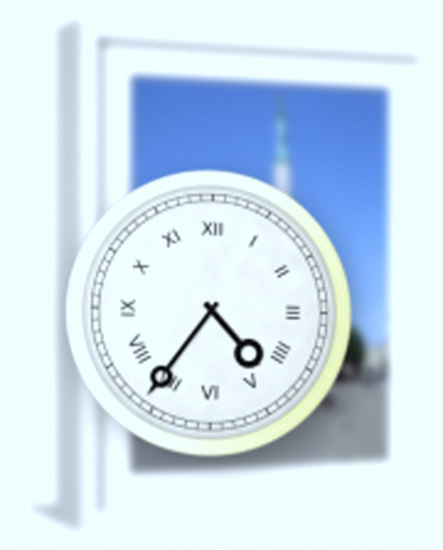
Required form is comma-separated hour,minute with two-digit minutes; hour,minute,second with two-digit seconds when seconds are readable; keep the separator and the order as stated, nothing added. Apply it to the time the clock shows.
4,36
